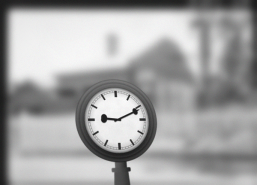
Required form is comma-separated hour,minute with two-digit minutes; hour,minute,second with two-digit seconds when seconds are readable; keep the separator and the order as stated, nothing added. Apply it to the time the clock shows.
9,11
